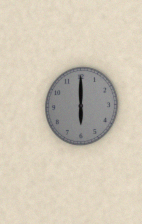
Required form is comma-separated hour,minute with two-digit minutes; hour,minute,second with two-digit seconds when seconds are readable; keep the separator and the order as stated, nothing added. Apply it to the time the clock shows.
6,00
